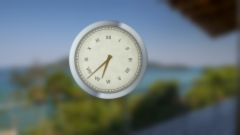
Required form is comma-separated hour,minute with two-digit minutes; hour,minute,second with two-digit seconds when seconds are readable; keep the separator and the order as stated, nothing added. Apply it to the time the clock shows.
6,38
